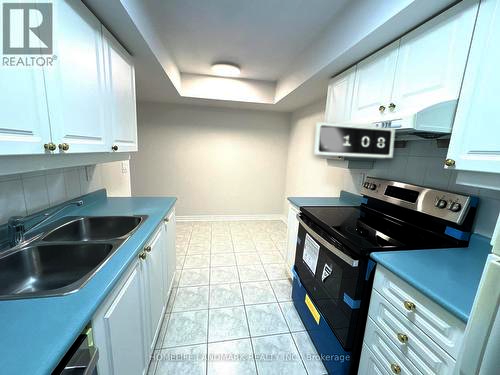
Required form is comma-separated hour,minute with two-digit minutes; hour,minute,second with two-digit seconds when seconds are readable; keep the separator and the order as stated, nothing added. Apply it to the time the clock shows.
1,08
